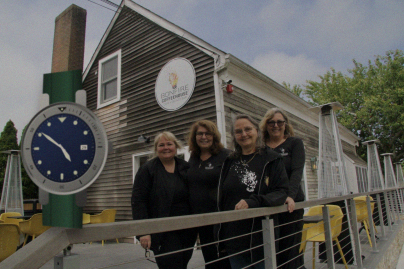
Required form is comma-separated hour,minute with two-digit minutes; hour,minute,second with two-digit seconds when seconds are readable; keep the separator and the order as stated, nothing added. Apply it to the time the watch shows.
4,51
